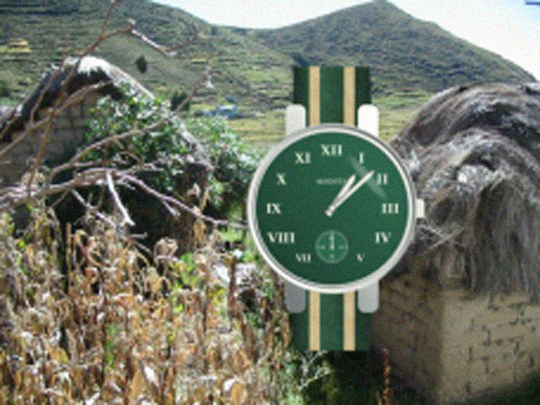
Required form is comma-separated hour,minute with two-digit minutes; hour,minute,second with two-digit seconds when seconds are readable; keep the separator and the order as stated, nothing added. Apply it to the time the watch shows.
1,08
